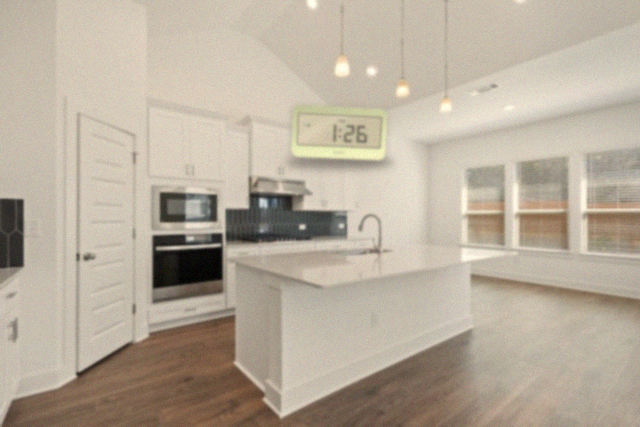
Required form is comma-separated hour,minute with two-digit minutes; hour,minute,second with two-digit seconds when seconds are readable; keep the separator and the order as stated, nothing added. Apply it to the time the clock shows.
1,26
